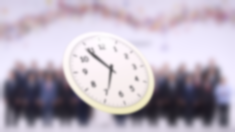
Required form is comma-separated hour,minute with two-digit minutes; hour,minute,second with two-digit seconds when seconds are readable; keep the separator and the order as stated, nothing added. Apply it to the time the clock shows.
6,54
